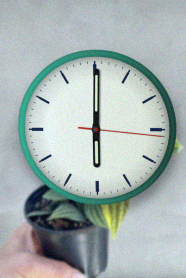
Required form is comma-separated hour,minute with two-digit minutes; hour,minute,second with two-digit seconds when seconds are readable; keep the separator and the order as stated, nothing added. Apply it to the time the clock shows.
6,00,16
